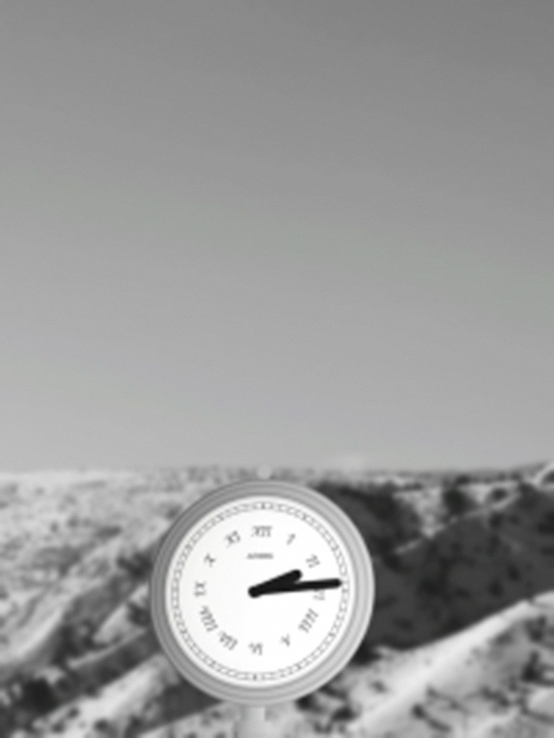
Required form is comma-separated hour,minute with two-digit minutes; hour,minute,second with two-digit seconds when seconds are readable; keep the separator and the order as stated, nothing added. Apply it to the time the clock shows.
2,14
